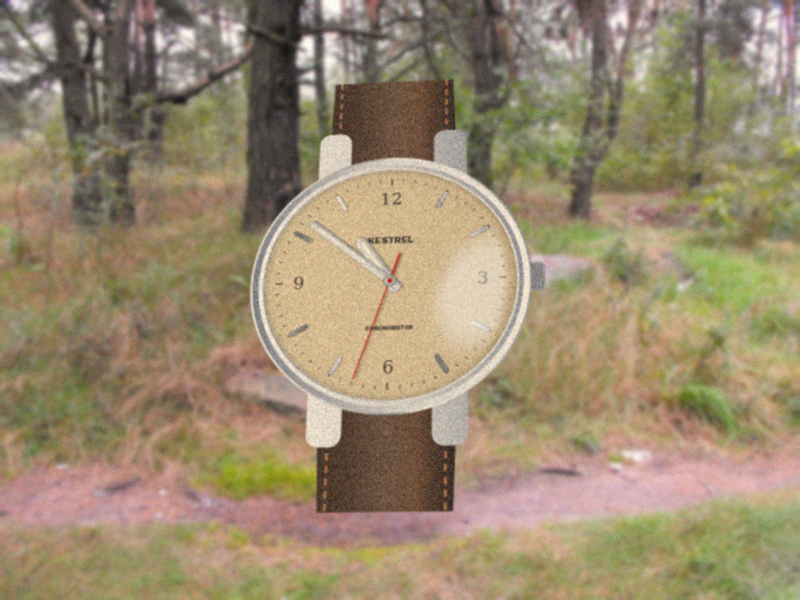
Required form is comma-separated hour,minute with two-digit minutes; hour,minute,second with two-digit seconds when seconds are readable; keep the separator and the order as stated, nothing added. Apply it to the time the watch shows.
10,51,33
